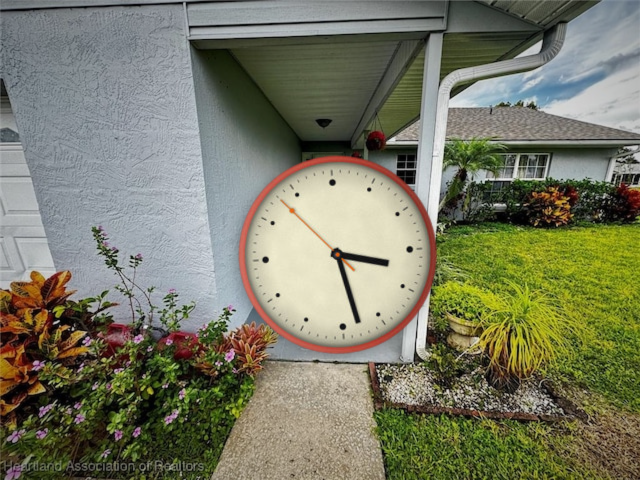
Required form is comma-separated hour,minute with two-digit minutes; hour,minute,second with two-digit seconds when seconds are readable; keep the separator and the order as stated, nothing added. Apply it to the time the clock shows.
3,27,53
